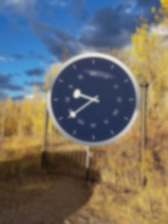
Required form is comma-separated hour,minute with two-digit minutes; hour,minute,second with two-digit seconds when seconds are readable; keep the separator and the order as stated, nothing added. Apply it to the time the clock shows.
9,39
